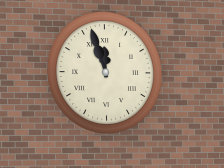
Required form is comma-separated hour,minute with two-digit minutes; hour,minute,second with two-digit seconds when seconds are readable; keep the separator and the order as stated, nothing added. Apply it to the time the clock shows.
11,57
